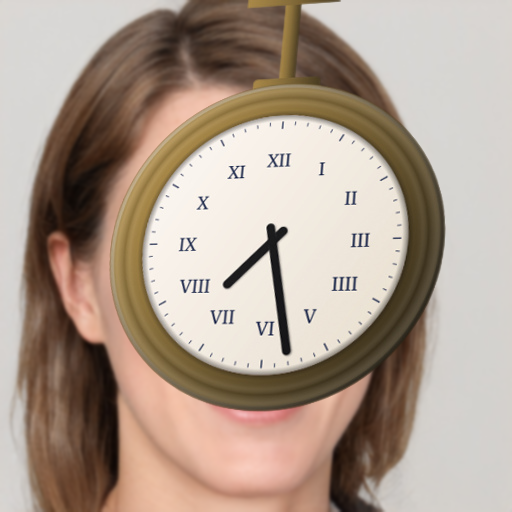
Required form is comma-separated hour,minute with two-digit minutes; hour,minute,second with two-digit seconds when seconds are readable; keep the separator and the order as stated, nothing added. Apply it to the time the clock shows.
7,28
